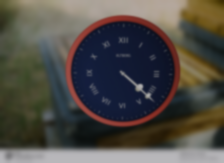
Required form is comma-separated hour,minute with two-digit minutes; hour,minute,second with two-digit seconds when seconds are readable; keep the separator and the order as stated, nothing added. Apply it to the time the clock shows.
4,22
